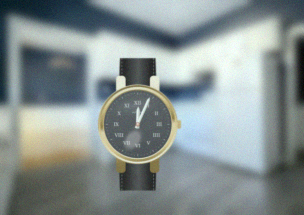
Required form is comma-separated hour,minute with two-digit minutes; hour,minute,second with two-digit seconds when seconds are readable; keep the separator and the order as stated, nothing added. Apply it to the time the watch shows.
12,04
